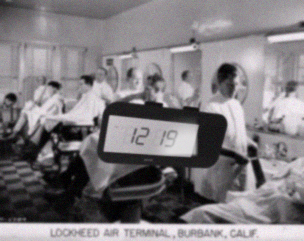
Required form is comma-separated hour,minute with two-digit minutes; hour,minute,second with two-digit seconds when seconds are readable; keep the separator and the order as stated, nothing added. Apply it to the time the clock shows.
12,19
